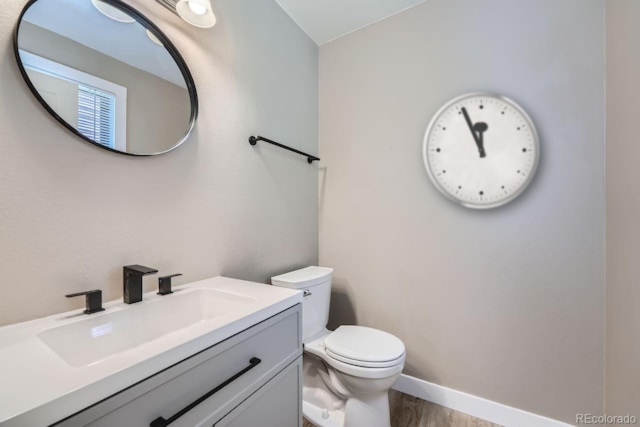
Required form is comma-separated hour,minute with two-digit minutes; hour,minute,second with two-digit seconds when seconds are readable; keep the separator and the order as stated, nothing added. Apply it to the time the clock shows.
11,56
